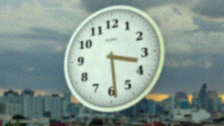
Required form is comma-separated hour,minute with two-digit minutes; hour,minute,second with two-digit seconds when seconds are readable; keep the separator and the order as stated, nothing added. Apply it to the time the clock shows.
3,29
